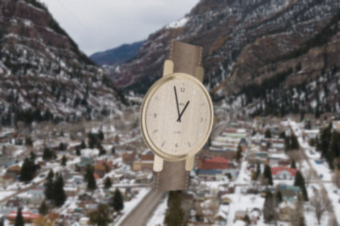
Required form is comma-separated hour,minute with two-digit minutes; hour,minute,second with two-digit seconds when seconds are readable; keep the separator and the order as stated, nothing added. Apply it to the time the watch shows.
12,57
